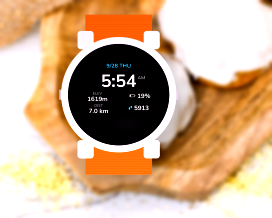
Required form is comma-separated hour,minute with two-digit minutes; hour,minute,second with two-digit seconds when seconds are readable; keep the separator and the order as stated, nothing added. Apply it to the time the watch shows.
5,54
